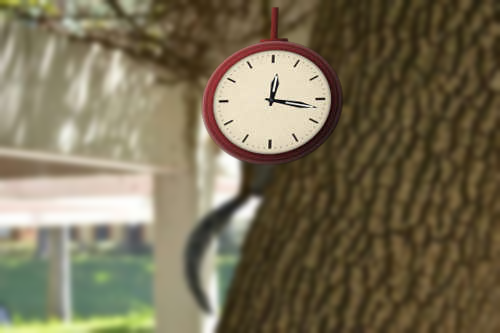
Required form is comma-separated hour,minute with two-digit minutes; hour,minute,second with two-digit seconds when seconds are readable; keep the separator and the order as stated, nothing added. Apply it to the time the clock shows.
12,17
